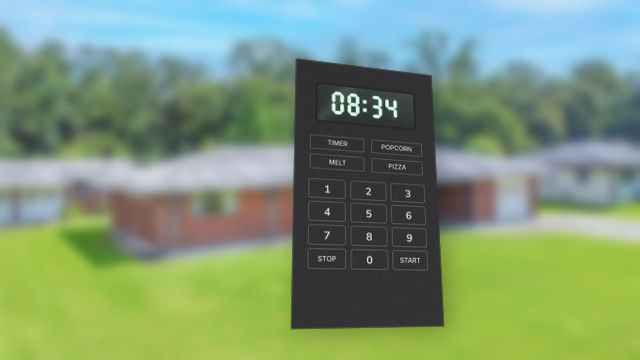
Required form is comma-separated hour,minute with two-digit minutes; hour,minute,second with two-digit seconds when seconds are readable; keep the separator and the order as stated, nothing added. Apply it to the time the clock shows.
8,34
